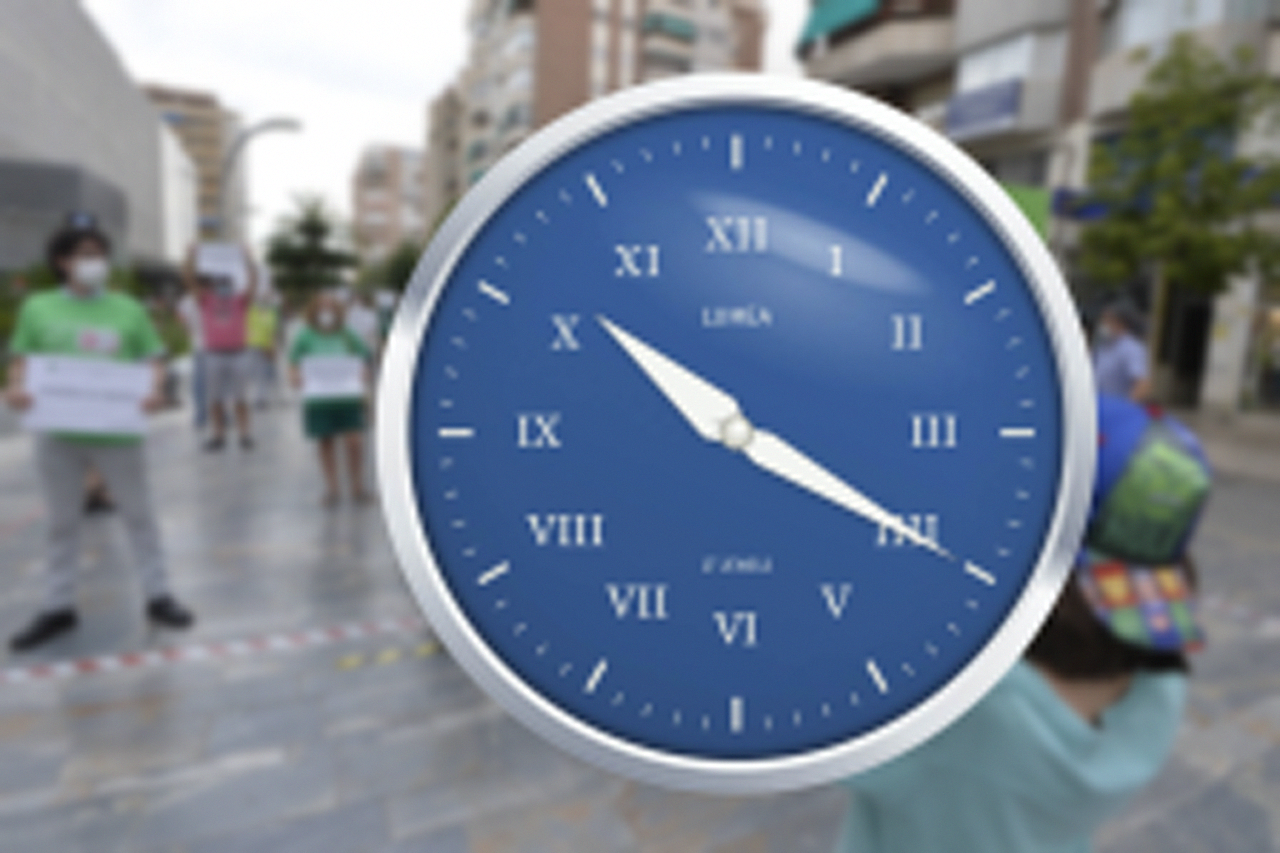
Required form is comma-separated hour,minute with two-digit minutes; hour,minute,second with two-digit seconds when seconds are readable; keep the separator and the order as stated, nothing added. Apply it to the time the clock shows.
10,20
